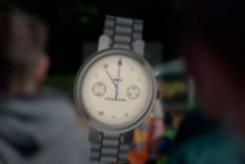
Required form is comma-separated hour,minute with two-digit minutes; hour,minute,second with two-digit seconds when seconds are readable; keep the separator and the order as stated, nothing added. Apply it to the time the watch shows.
10,54
